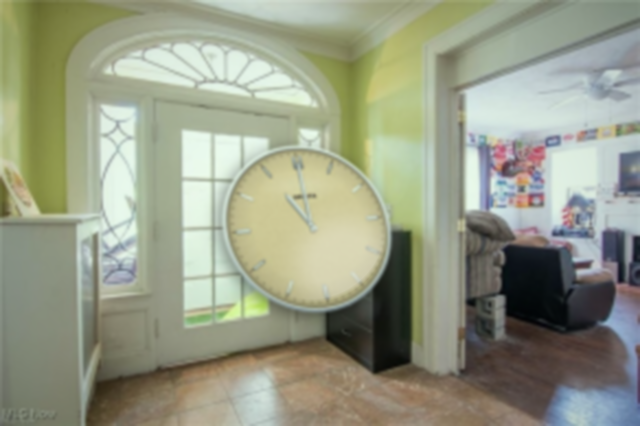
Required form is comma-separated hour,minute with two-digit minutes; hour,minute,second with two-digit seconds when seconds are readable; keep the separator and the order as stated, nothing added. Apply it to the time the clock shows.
11,00
